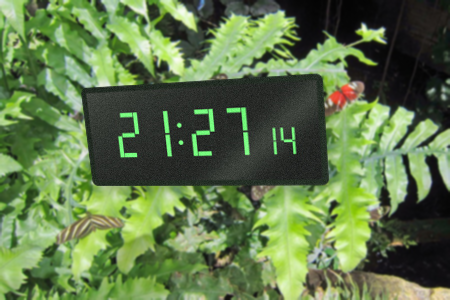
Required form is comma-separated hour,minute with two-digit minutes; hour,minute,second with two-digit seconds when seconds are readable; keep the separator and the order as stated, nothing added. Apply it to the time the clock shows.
21,27,14
